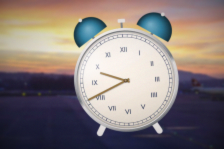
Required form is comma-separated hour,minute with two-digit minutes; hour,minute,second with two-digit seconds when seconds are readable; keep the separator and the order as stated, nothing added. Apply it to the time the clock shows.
9,41
